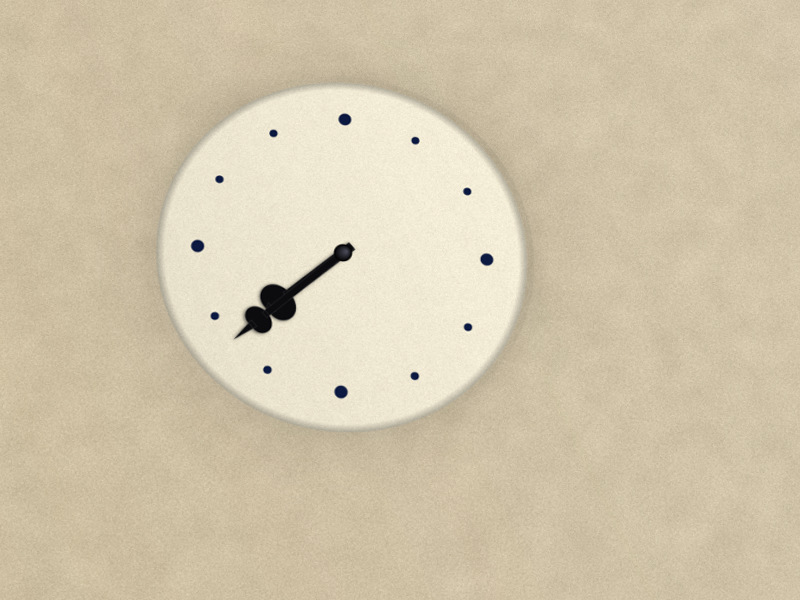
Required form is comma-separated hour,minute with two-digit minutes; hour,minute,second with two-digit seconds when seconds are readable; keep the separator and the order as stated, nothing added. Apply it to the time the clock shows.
7,38
